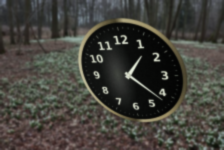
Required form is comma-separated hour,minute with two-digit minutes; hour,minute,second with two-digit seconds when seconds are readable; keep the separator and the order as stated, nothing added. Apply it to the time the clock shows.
1,22
